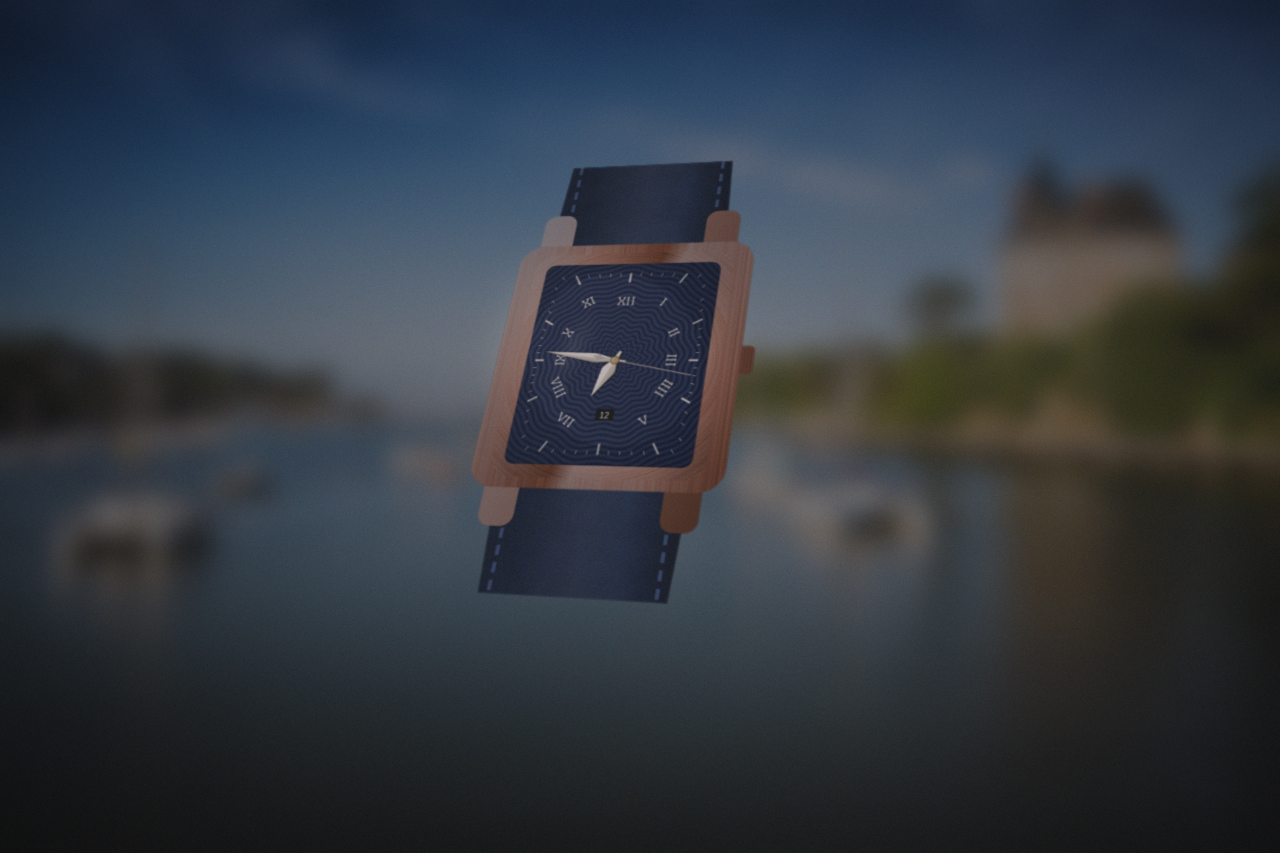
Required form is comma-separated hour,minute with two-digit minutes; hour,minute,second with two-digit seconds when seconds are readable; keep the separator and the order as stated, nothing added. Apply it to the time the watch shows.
6,46,17
